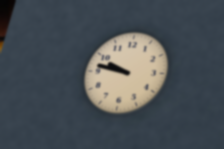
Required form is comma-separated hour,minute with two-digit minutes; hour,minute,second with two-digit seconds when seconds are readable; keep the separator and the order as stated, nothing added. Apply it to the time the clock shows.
9,47
